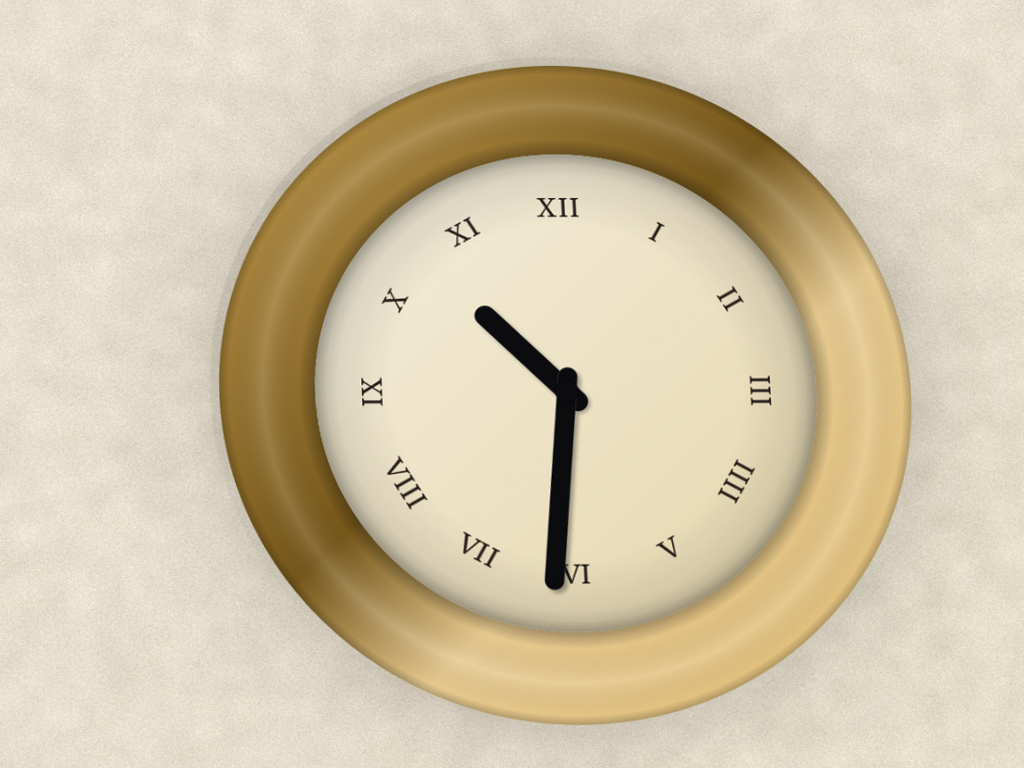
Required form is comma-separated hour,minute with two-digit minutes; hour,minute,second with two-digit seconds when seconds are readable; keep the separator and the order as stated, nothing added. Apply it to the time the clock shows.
10,31
